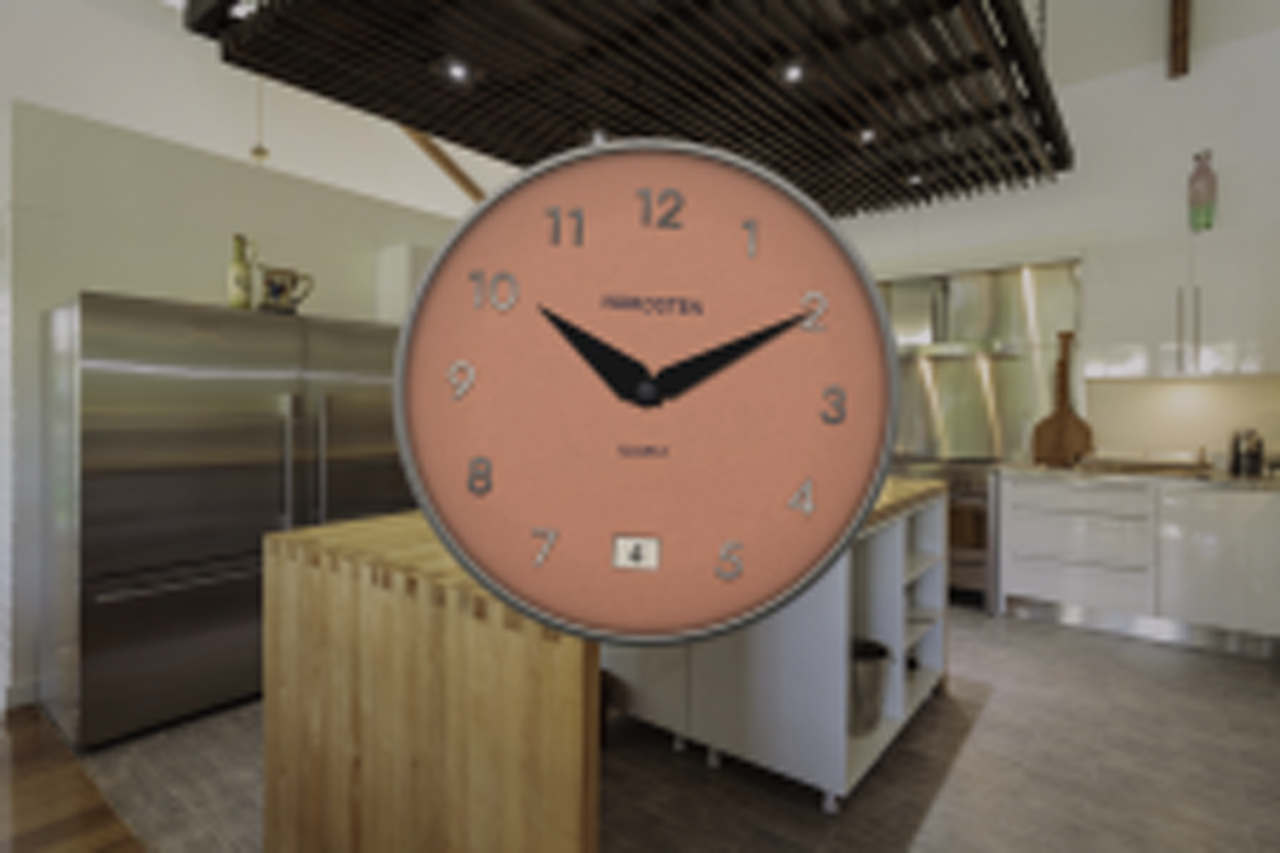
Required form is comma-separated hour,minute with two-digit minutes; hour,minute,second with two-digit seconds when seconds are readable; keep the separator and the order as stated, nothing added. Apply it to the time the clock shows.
10,10
